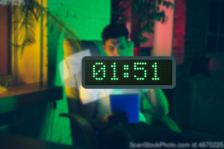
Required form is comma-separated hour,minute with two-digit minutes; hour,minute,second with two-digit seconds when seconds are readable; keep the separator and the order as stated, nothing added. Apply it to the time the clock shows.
1,51
